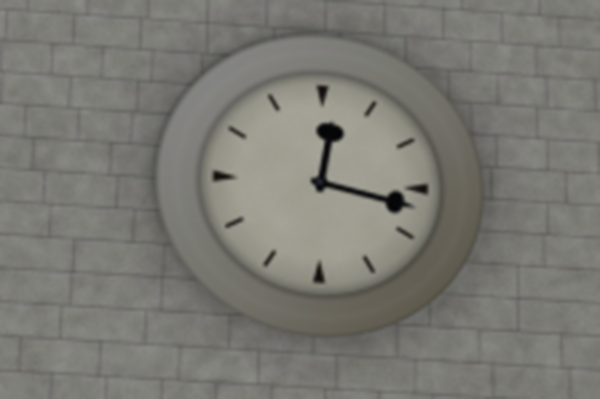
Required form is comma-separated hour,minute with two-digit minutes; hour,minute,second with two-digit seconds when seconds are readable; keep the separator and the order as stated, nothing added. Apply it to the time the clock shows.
12,17
